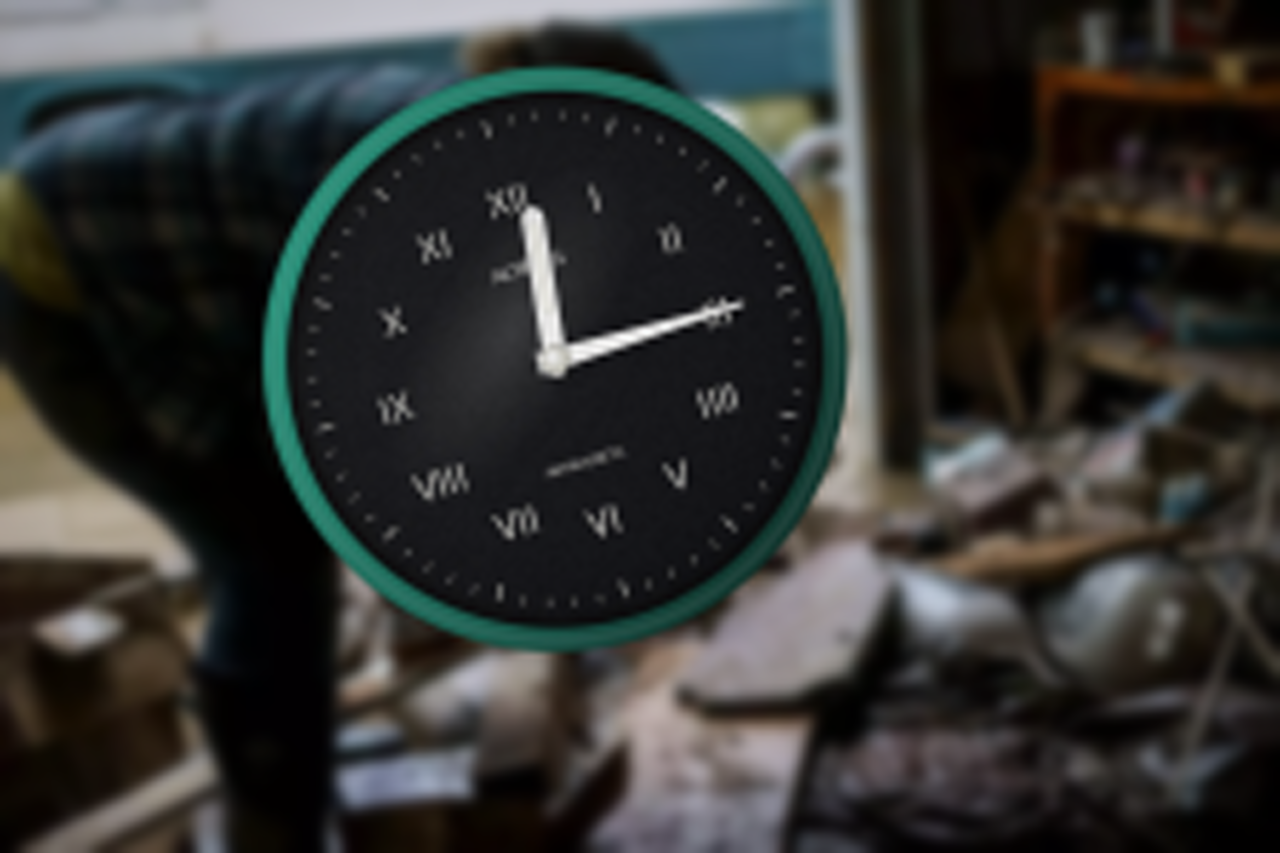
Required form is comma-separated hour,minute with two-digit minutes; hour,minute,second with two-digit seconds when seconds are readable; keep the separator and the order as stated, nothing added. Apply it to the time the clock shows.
12,15
